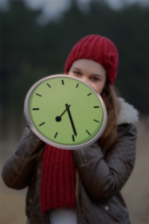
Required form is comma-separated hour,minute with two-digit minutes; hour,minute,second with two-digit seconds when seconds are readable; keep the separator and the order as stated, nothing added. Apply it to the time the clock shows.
7,29
